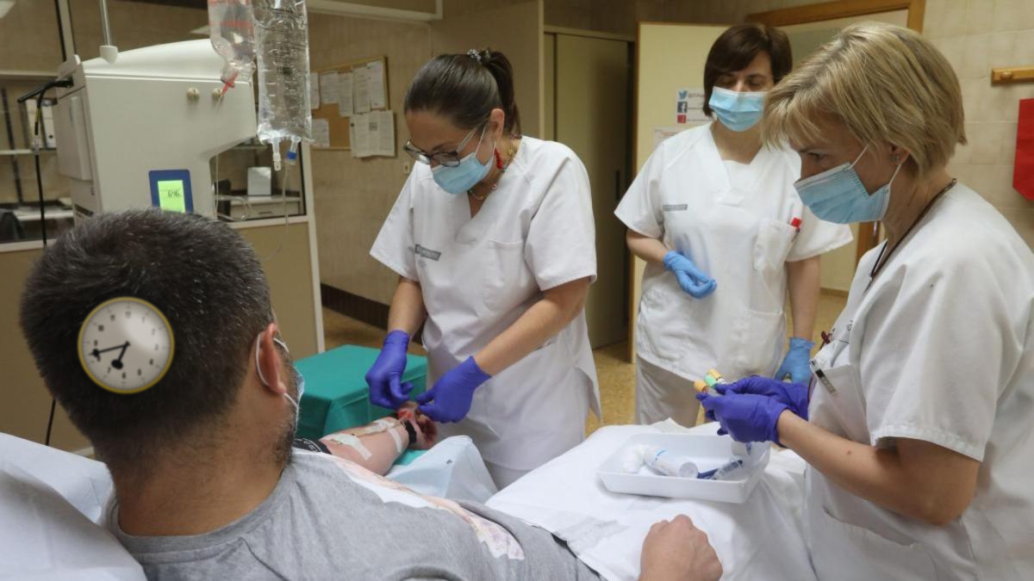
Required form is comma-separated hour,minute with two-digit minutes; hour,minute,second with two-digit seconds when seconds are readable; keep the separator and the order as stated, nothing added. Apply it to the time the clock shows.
6,42
